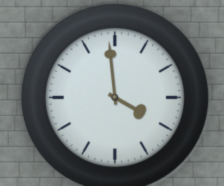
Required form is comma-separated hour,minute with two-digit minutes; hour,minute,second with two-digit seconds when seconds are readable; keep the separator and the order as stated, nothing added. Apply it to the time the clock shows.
3,59
